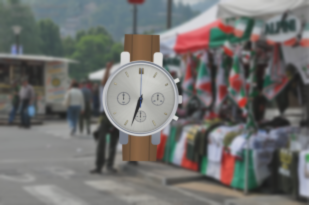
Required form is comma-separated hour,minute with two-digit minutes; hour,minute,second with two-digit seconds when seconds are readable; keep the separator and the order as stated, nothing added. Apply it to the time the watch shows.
6,33
